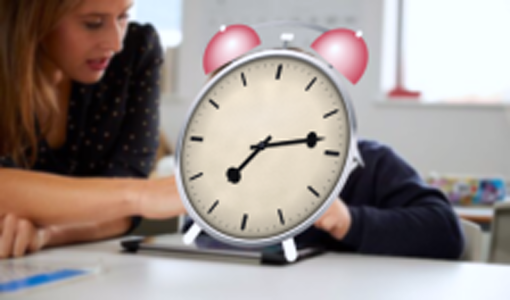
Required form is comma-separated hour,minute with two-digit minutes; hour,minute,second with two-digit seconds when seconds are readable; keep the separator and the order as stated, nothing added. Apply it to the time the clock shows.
7,13
